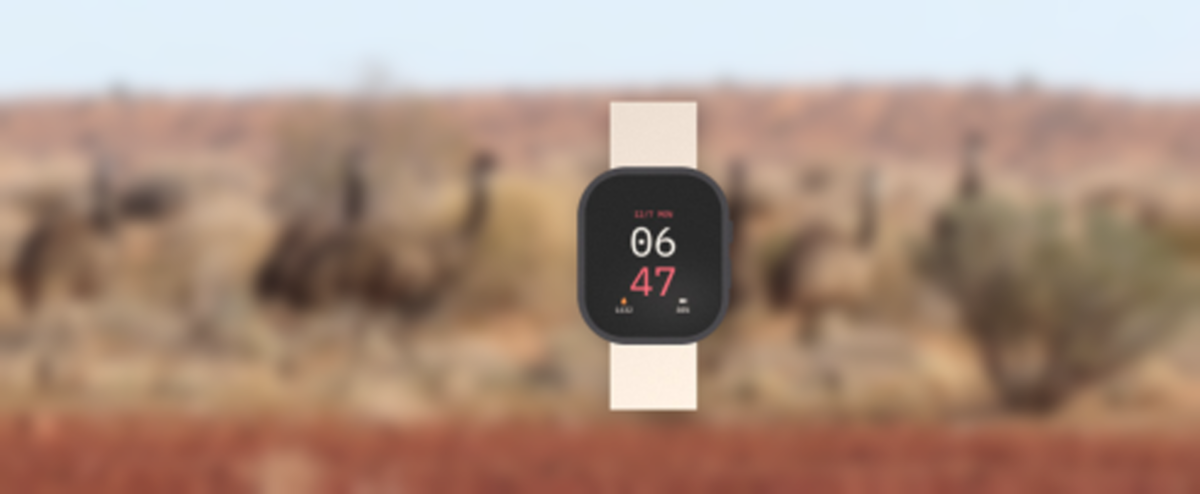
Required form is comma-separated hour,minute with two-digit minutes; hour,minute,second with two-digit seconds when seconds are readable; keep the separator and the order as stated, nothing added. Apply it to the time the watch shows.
6,47
